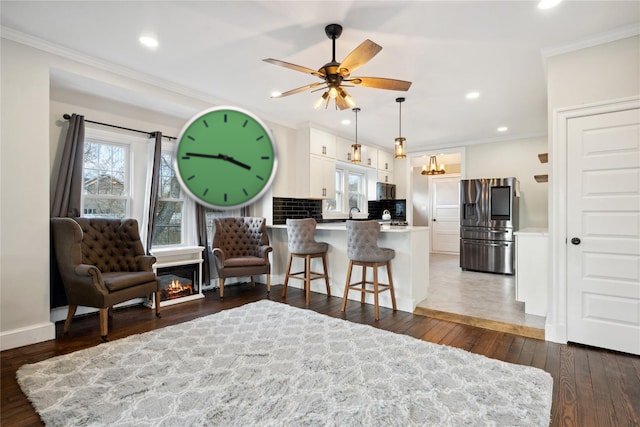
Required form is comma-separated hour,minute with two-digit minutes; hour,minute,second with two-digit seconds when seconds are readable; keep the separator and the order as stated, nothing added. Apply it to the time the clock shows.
3,46
